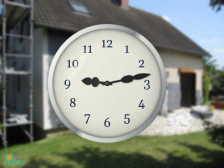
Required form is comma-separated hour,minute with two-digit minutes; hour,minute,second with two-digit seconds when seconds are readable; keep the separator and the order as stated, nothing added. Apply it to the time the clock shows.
9,13
